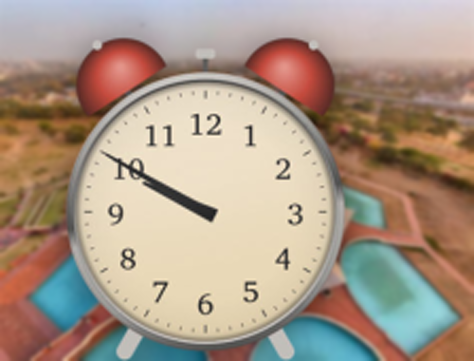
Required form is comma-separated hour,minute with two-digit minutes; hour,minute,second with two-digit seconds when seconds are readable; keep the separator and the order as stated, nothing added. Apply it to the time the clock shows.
9,50
